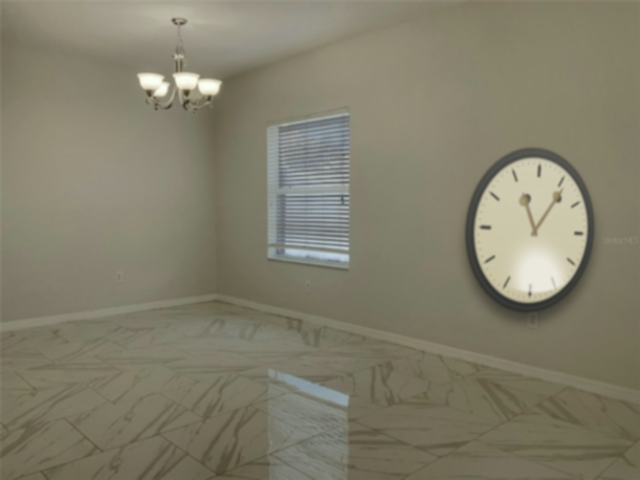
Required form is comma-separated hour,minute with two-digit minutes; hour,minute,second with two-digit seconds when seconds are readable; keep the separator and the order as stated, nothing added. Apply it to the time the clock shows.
11,06
